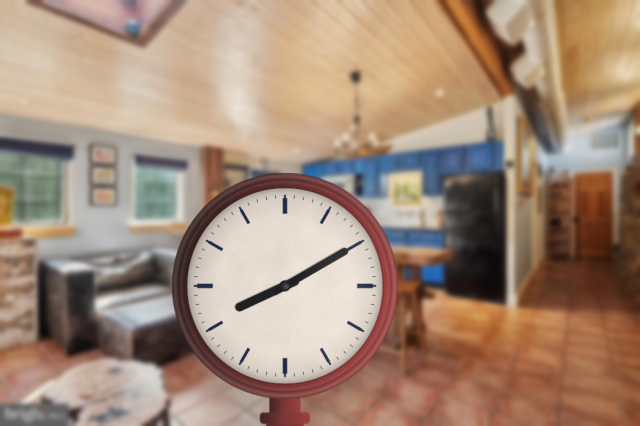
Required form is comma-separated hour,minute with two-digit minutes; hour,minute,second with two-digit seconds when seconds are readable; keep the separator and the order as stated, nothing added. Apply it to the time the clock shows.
8,10
